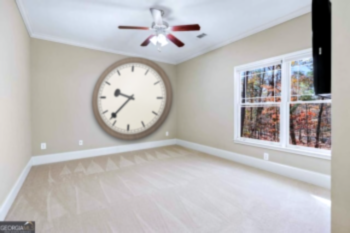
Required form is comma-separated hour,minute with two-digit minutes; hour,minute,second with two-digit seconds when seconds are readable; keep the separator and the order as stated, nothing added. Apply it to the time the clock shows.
9,37
